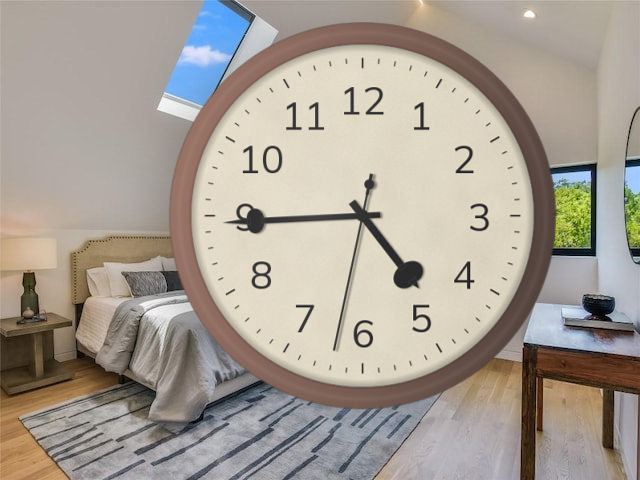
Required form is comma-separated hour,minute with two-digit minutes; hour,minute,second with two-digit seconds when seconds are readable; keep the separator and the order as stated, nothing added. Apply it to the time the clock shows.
4,44,32
